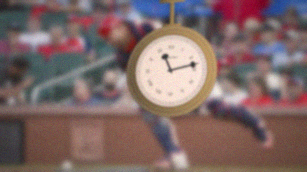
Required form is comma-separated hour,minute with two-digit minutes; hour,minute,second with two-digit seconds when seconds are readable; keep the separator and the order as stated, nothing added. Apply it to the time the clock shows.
11,13
